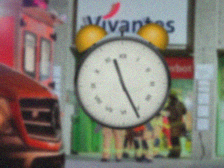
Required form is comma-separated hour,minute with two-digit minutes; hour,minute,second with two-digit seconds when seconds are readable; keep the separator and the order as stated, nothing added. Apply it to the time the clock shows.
11,26
